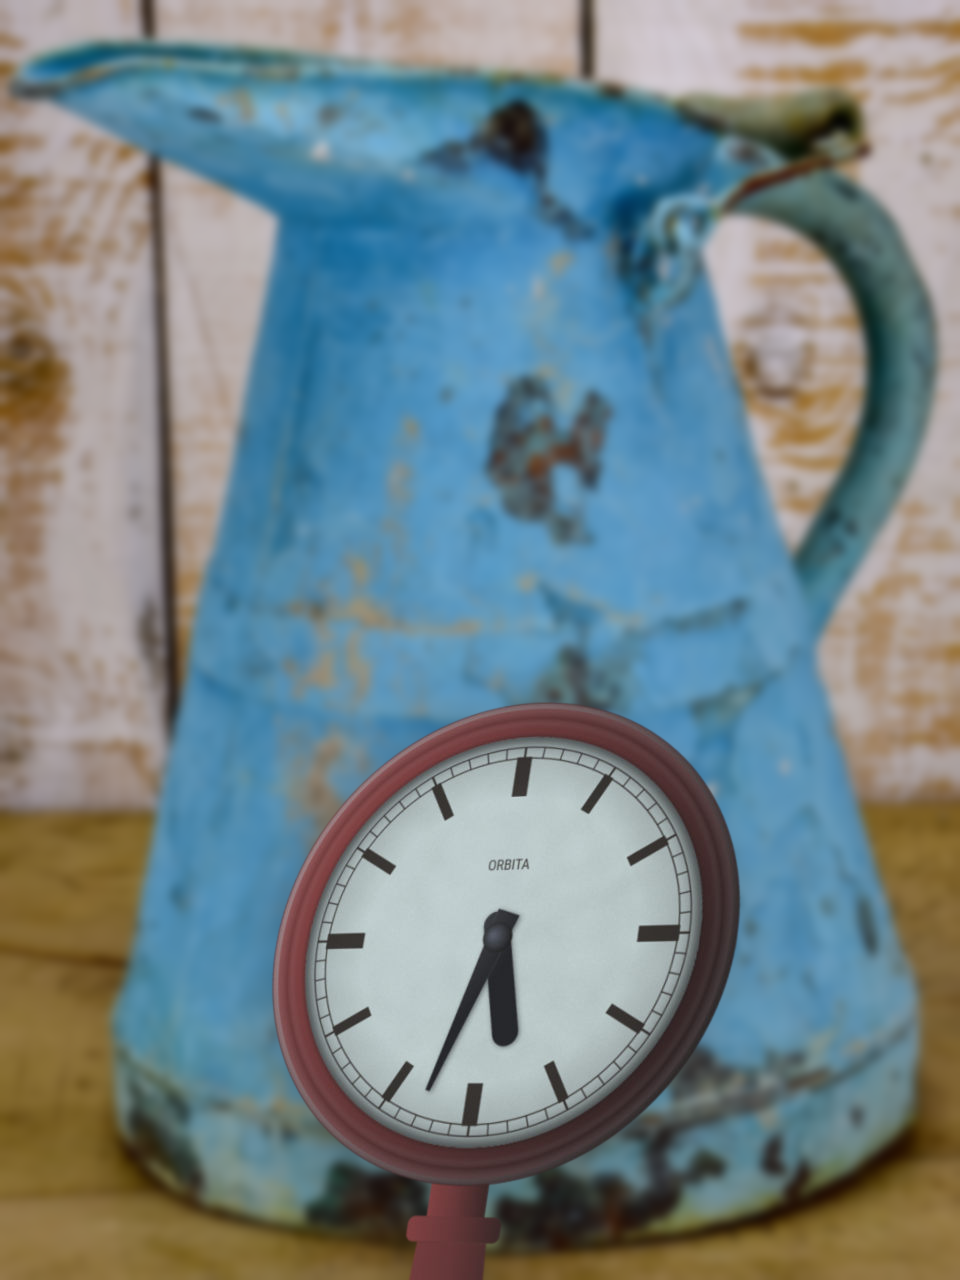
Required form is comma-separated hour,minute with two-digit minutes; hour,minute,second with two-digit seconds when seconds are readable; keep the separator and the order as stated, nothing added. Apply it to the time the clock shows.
5,33
